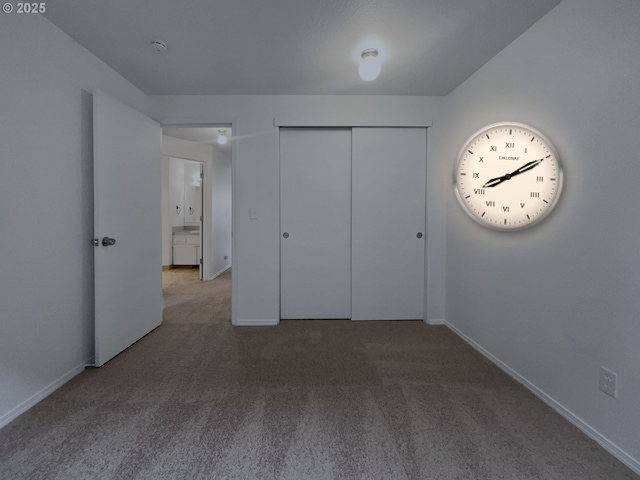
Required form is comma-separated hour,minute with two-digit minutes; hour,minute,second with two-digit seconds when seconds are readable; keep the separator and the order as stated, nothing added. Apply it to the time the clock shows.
8,10
